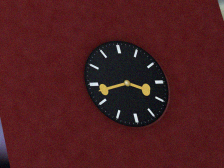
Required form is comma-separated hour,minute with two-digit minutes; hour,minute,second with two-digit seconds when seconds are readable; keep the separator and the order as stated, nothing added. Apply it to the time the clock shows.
3,43
